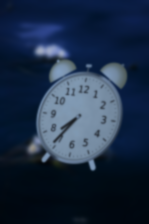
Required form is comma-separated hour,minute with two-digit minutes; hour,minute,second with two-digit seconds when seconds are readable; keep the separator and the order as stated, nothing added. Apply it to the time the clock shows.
7,36
